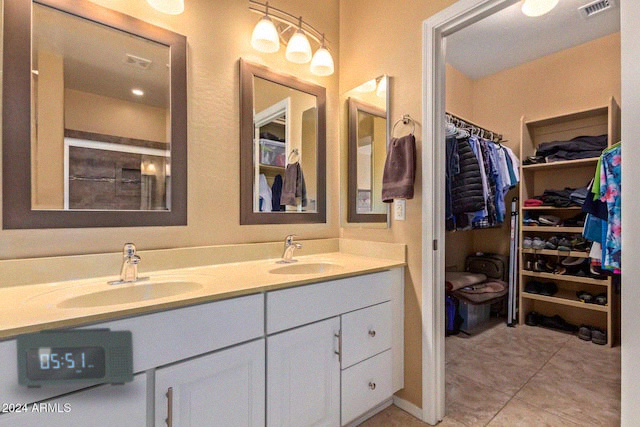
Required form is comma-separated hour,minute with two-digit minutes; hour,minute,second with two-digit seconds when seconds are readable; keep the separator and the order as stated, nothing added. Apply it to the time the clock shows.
5,51
